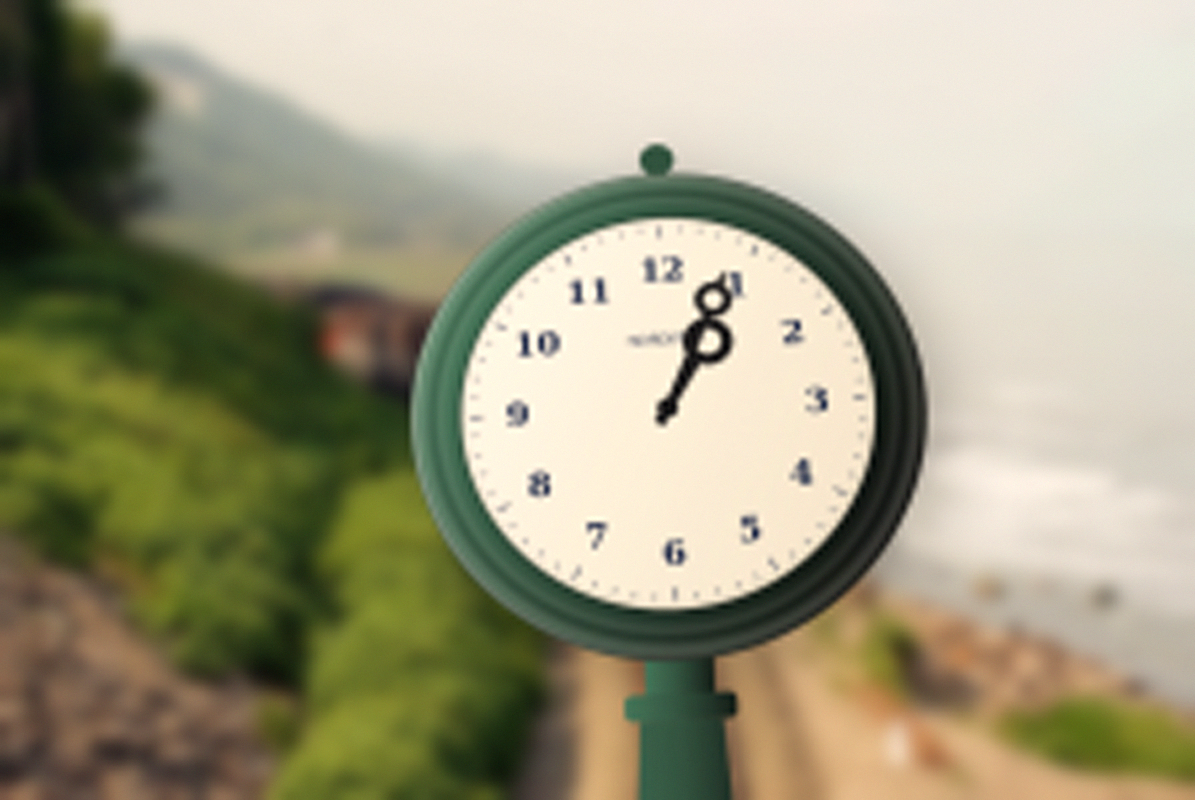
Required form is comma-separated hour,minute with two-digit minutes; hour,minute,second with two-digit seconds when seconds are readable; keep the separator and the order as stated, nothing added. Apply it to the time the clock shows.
1,04
